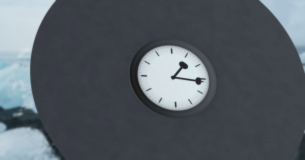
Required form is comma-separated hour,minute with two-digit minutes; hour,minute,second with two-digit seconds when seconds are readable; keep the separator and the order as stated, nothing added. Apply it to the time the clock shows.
1,16
